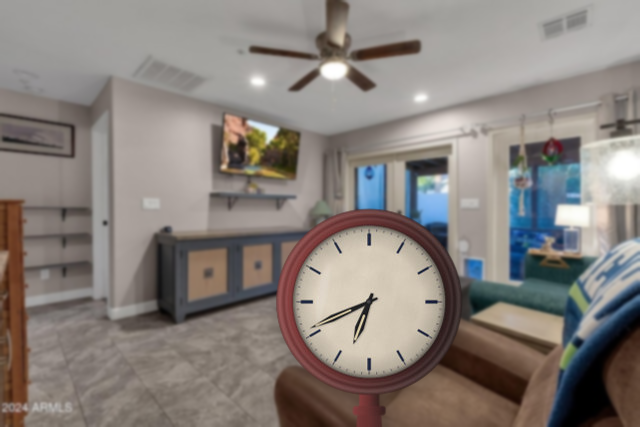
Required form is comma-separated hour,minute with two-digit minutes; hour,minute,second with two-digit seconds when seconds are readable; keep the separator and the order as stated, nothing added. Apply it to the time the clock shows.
6,41
